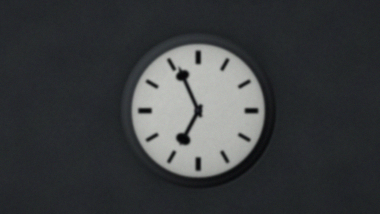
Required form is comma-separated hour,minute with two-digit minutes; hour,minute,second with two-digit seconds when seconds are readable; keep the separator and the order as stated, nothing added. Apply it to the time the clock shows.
6,56
